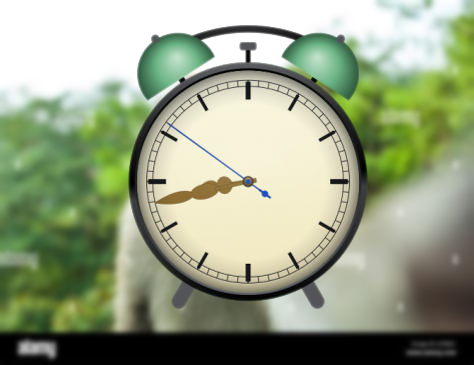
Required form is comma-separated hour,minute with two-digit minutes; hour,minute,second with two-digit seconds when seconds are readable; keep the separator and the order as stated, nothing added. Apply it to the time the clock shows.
8,42,51
